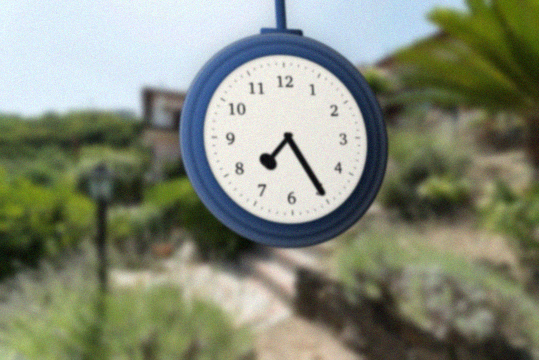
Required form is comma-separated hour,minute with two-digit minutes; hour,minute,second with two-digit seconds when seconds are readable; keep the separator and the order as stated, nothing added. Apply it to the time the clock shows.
7,25
